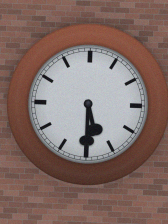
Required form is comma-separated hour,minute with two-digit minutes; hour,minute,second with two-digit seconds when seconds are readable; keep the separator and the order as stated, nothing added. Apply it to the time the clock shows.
5,30
